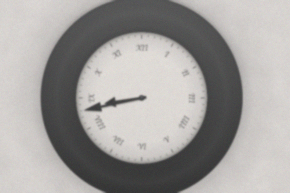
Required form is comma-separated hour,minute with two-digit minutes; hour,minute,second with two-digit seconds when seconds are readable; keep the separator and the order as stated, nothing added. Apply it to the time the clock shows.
8,43
